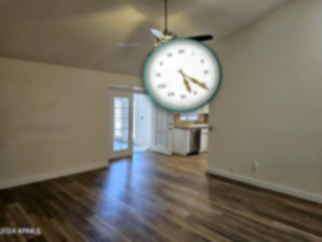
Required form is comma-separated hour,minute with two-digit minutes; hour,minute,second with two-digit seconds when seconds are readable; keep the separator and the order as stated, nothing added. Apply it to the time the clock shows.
5,21
